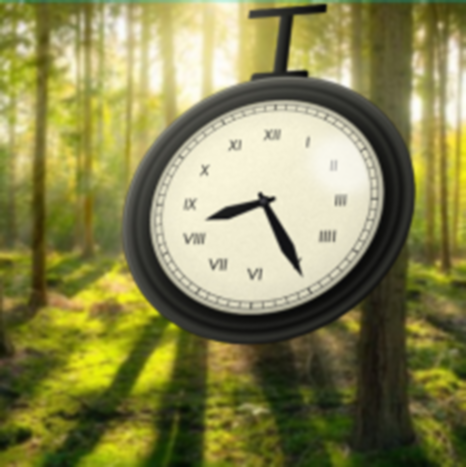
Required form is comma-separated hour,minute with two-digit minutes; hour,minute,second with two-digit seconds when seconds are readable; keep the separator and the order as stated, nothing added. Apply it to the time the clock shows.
8,25
